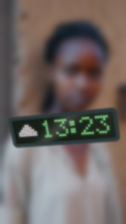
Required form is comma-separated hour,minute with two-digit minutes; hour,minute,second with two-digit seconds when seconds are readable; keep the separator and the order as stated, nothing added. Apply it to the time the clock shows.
13,23
